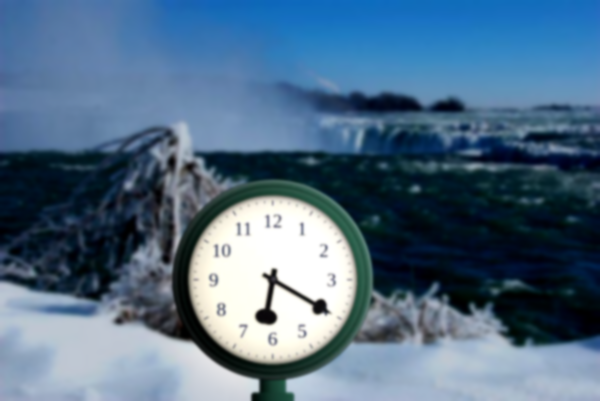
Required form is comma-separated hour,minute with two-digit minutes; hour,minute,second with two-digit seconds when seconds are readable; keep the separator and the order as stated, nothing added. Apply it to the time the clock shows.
6,20
